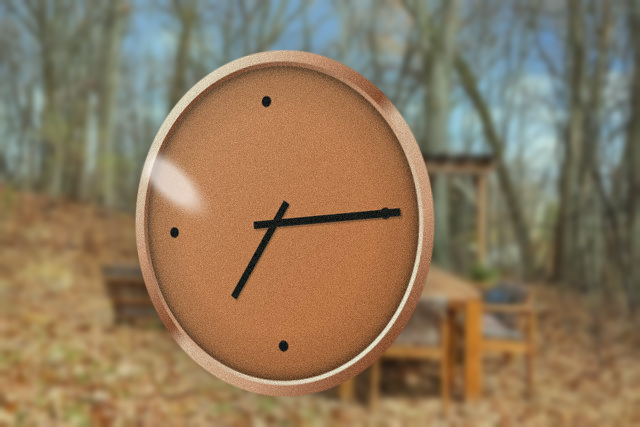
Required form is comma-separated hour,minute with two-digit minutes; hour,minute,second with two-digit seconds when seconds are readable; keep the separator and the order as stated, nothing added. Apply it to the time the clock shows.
7,15
